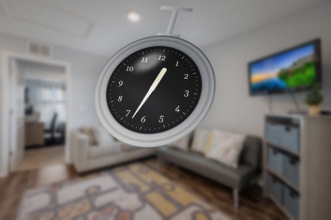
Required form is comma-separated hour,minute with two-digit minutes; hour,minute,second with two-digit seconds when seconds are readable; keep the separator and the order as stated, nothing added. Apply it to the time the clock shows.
12,33
